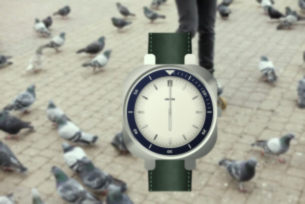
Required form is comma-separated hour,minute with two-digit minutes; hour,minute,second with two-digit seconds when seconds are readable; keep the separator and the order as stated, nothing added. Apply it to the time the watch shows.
6,00
